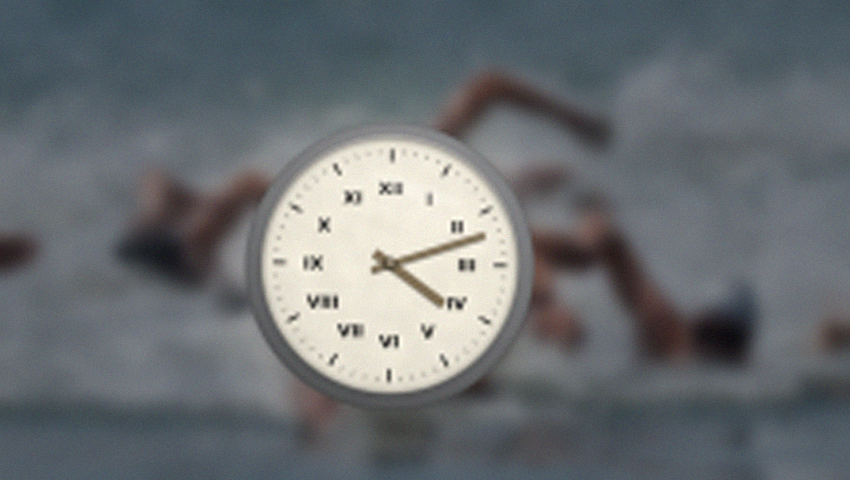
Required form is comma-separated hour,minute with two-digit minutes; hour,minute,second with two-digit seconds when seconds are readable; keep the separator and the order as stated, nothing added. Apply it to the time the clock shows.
4,12
